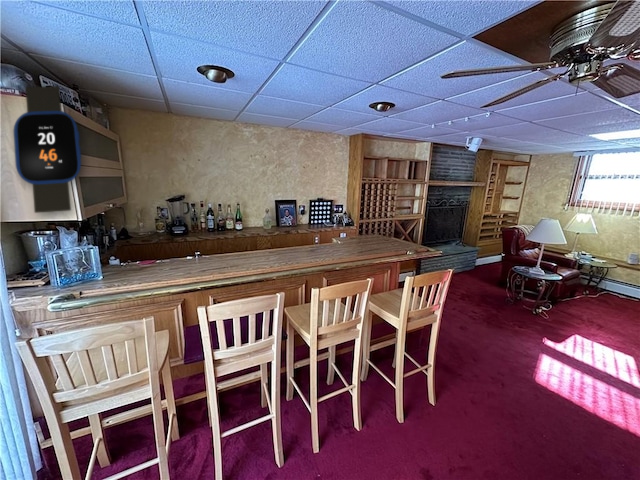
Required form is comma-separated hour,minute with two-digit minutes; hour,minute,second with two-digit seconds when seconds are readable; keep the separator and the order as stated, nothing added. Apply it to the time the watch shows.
20,46
